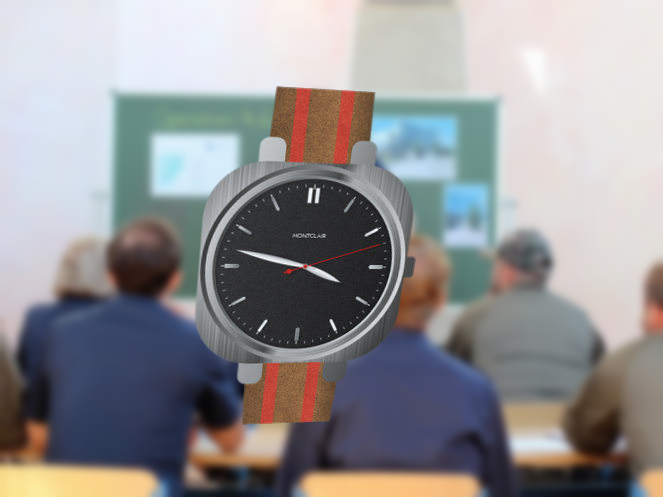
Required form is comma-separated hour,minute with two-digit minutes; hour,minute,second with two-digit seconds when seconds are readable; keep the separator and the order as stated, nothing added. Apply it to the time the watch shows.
3,47,12
